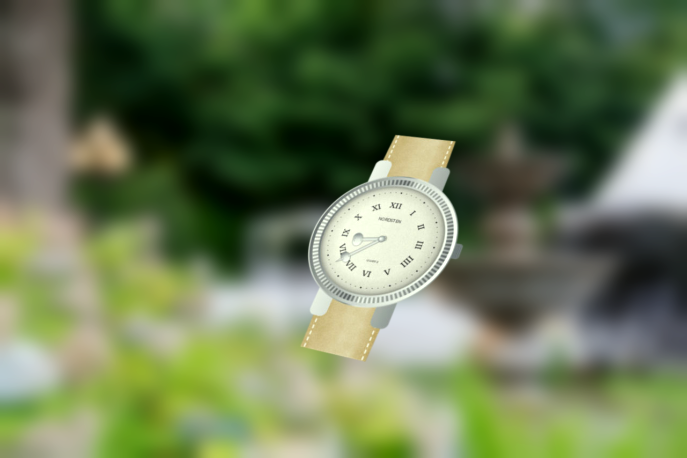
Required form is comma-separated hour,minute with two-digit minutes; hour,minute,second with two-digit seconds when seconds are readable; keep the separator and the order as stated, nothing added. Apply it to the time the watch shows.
8,38
